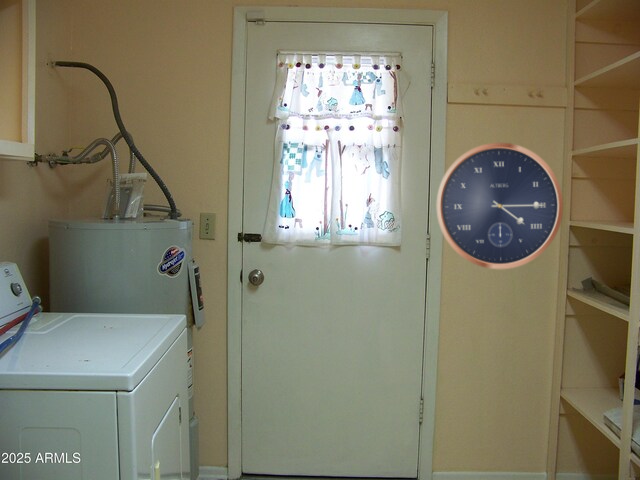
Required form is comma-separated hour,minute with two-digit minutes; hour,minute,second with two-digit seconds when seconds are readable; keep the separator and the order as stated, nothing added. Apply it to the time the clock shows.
4,15
